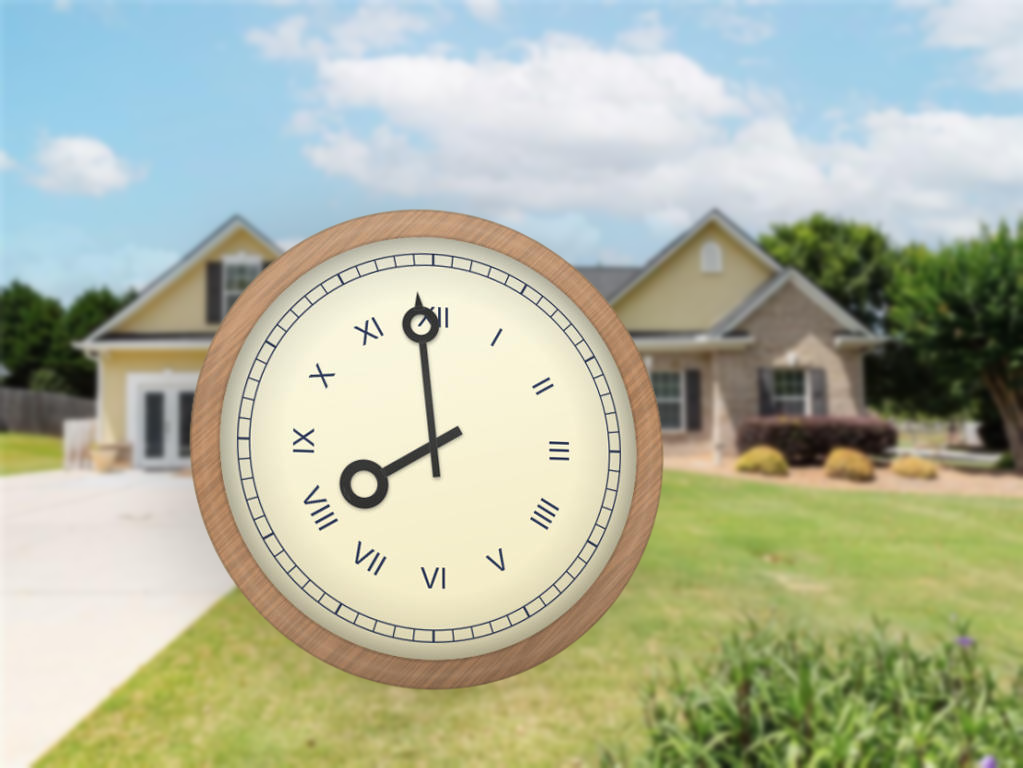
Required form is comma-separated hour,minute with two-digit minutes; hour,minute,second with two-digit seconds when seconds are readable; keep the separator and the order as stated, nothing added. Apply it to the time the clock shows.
7,59
